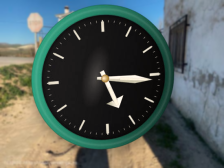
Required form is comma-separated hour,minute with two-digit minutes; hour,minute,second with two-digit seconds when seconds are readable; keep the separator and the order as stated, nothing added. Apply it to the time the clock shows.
5,16
